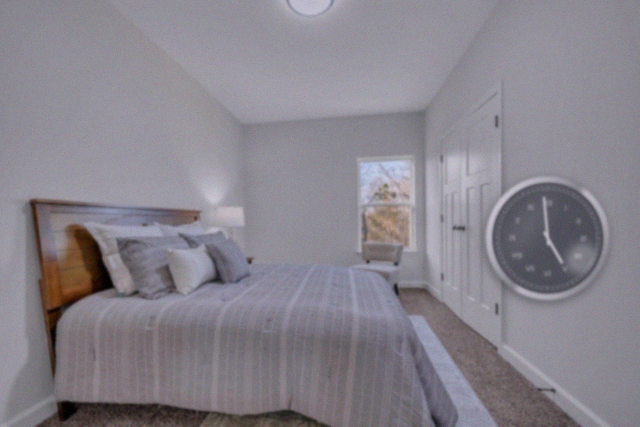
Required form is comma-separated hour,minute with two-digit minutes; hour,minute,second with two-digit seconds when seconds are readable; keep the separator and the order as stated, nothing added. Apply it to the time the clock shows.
4,59
